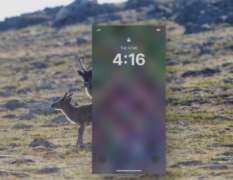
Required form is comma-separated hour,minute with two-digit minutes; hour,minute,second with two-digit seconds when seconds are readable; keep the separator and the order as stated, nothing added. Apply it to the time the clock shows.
4,16
